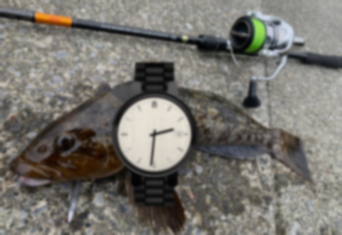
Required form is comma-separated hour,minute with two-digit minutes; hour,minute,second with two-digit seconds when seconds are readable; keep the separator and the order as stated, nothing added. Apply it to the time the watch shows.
2,31
